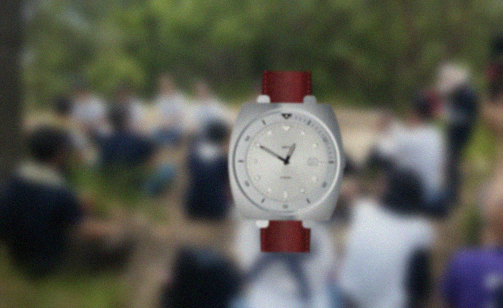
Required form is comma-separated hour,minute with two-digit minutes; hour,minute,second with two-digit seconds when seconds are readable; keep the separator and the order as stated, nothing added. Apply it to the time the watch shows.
12,50
